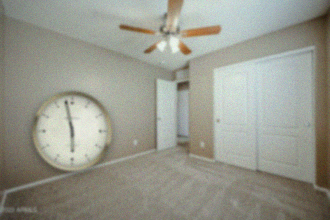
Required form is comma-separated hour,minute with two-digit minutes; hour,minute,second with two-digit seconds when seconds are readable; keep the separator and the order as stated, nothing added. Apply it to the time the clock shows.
5,58
